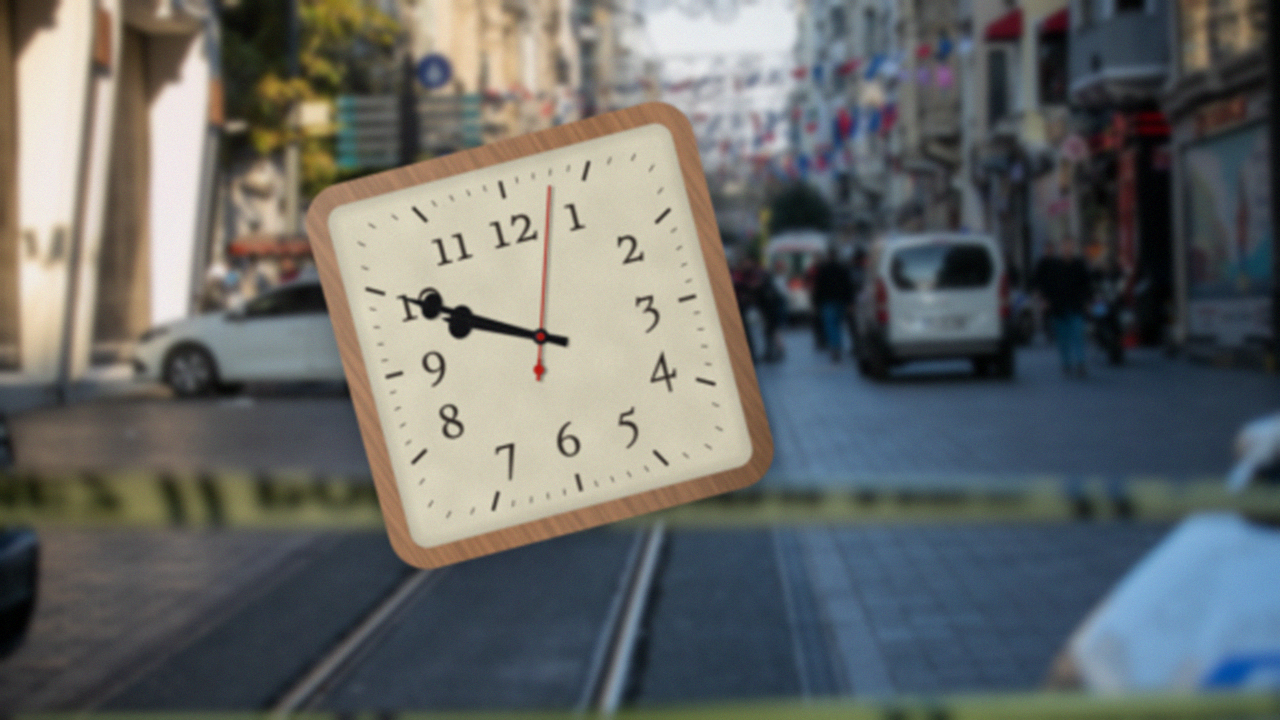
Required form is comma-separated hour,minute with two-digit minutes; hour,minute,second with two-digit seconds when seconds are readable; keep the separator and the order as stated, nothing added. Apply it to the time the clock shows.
9,50,03
